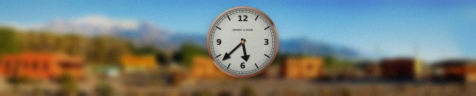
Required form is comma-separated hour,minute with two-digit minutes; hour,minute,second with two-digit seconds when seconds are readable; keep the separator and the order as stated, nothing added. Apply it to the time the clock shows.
5,38
